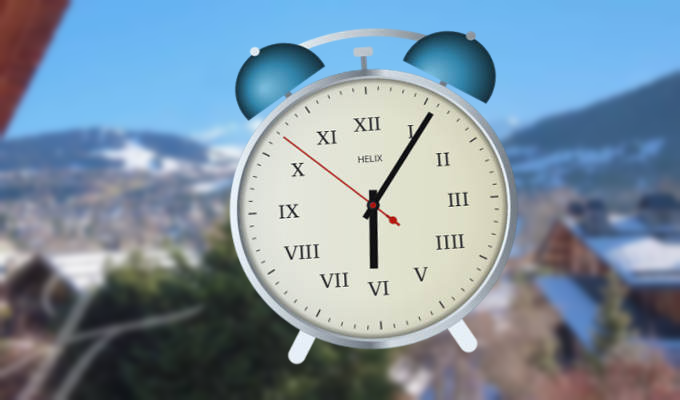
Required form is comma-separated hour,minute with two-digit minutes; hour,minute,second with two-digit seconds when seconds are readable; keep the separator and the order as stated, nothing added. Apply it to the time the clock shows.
6,05,52
